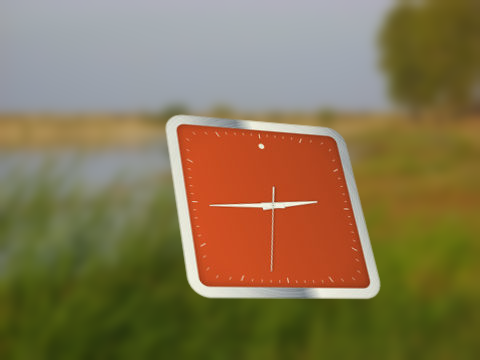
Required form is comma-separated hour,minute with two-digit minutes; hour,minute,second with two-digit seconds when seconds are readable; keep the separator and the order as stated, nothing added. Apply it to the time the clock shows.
2,44,32
